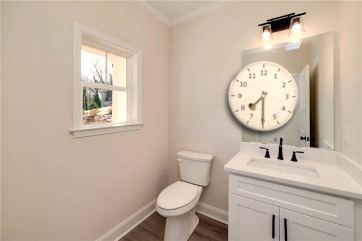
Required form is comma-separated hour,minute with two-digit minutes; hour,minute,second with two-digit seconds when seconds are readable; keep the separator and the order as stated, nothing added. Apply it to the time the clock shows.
7,30
